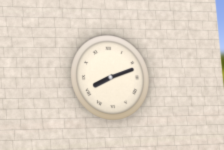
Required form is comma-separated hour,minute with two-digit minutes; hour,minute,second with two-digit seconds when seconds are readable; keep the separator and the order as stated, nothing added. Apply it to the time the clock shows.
8,12
